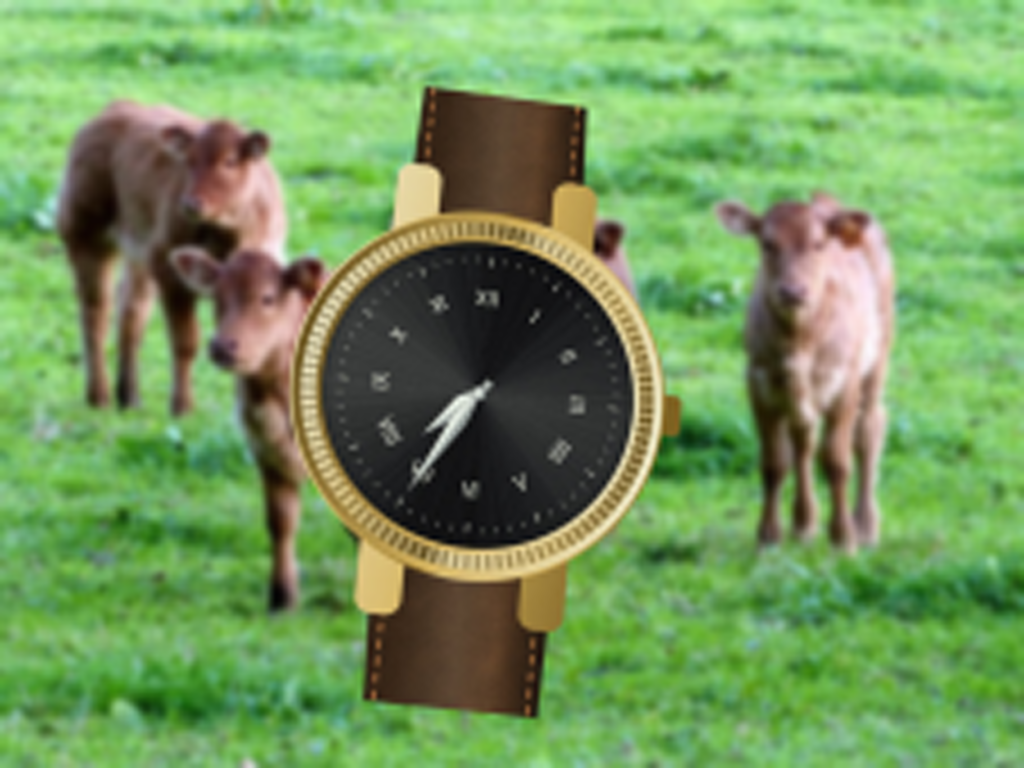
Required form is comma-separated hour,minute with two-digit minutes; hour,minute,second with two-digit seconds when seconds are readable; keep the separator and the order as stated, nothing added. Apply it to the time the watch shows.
7,35
